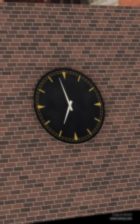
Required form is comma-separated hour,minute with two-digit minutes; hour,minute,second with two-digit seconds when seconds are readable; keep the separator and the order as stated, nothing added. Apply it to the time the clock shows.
6,58
